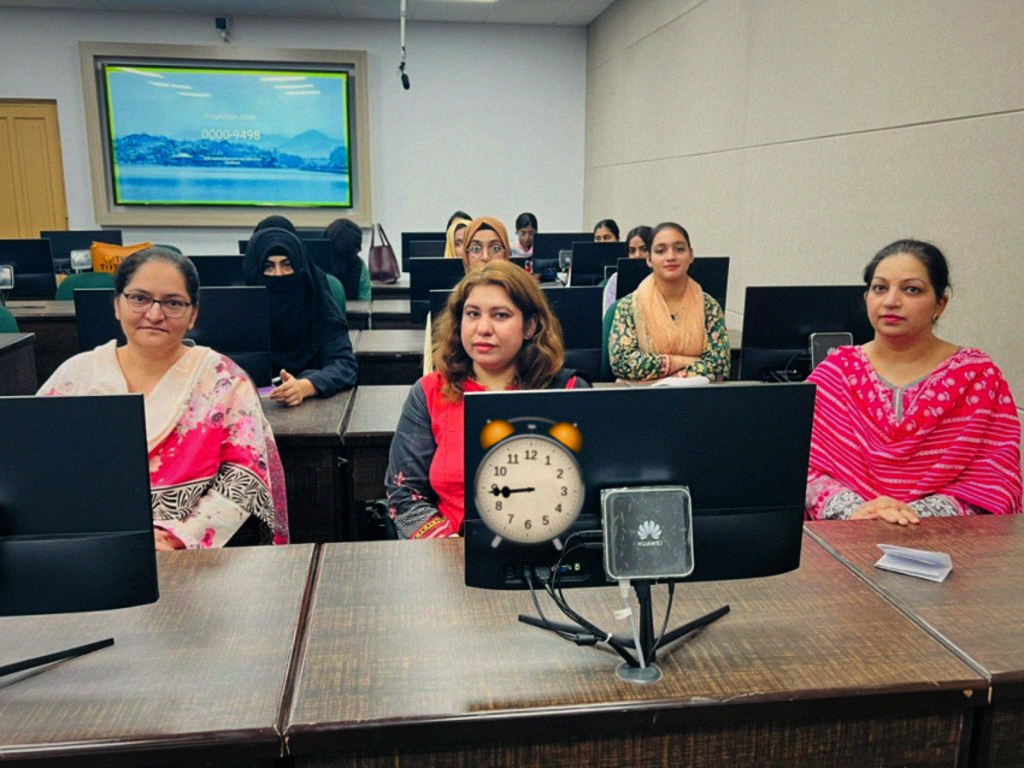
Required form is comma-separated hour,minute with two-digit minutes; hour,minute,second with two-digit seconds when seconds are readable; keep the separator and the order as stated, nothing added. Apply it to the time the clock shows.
8,44
